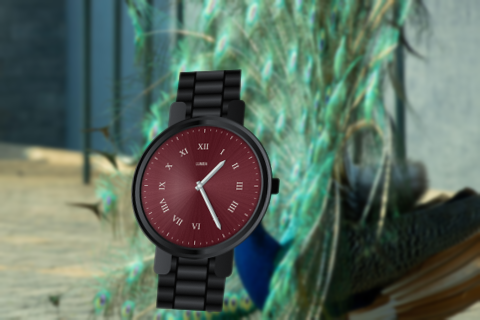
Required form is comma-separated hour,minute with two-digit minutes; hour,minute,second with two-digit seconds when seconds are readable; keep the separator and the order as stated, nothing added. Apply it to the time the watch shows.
1,25
